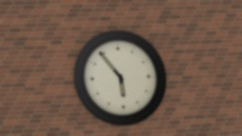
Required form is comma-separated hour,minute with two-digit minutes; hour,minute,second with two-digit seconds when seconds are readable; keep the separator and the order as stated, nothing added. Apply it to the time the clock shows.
5,54
